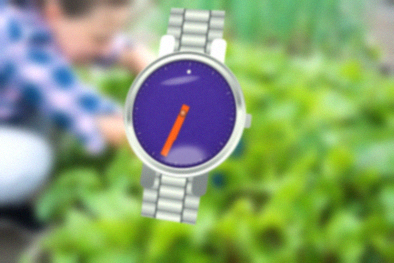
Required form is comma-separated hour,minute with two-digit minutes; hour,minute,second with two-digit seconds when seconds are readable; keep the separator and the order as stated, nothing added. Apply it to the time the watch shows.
6,33
